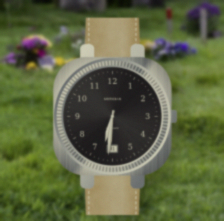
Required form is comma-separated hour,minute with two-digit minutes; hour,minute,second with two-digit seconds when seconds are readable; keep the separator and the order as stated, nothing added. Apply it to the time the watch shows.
6,31
